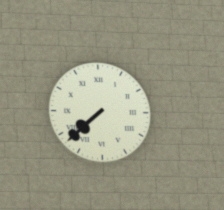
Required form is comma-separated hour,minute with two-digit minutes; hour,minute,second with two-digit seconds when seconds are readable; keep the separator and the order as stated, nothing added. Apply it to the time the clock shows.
7,38
